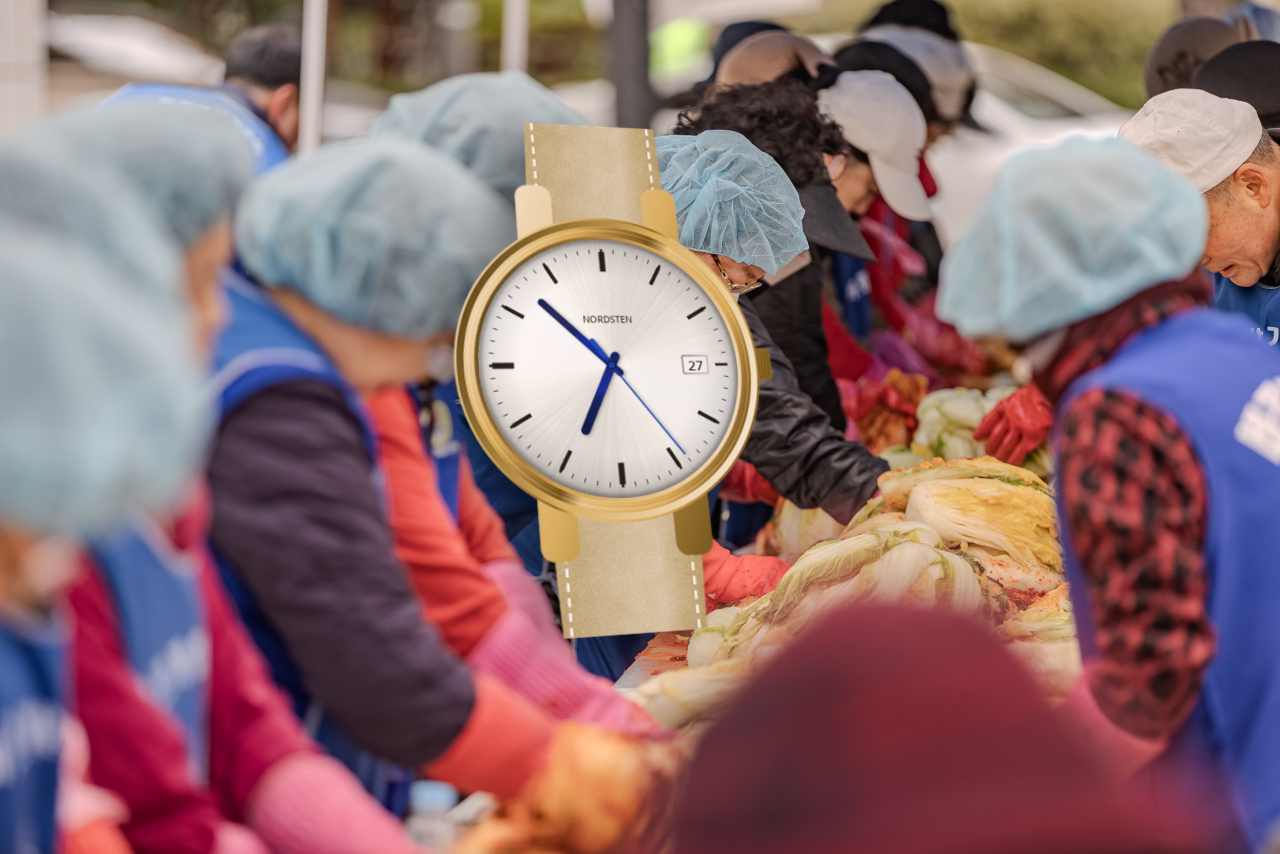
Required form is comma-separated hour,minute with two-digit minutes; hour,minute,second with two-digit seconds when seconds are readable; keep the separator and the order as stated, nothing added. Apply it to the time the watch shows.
6,52,24
